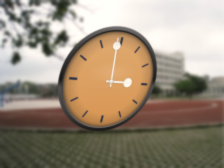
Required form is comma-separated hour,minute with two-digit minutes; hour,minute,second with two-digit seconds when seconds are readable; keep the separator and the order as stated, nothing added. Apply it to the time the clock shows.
2,59
